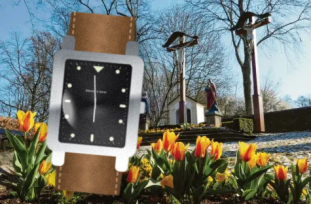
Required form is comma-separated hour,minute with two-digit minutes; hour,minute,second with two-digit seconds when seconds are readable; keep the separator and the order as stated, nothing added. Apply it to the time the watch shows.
5,59
